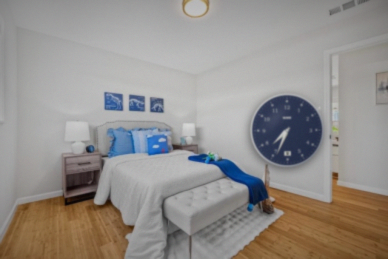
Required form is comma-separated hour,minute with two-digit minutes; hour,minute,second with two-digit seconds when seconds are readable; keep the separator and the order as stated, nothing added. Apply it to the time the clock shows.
7,34
